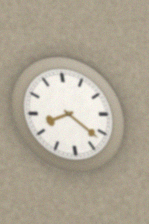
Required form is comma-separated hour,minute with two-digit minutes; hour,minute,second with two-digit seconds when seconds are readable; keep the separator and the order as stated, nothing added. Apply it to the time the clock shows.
8,22
